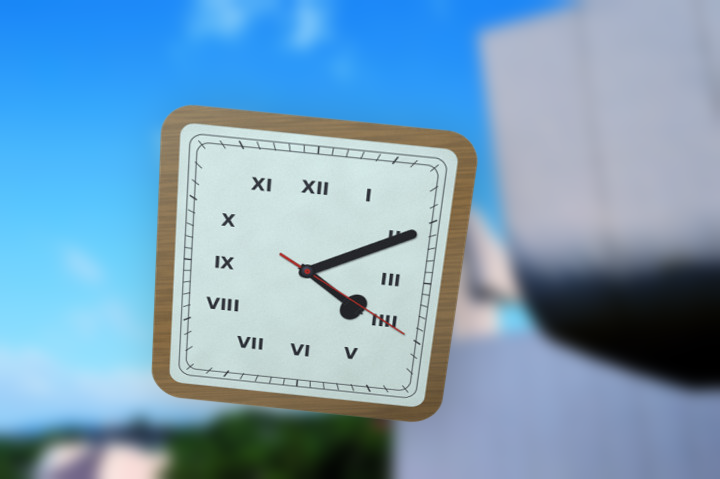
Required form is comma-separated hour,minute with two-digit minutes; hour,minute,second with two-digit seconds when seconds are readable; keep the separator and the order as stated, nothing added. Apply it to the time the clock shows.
4,10,20
